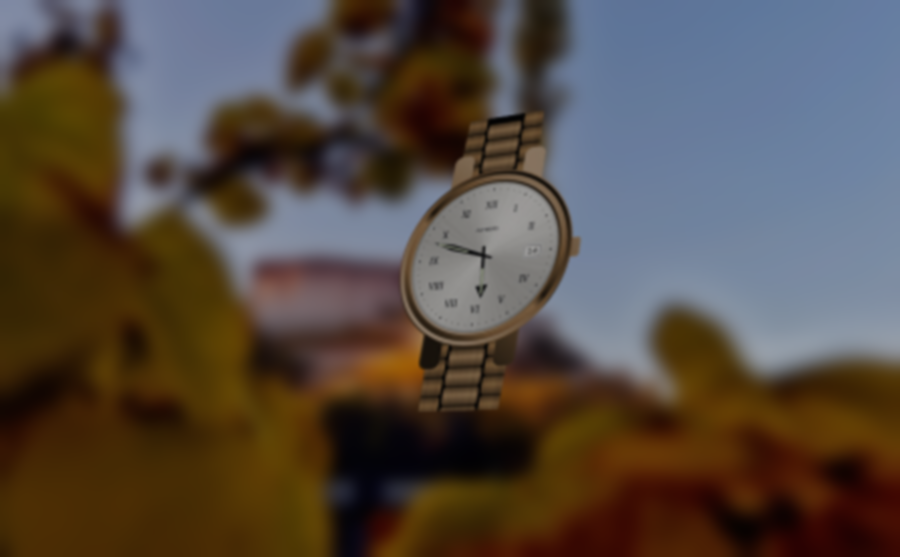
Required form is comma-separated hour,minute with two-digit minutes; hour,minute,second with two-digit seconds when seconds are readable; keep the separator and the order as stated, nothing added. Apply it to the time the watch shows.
5,48
